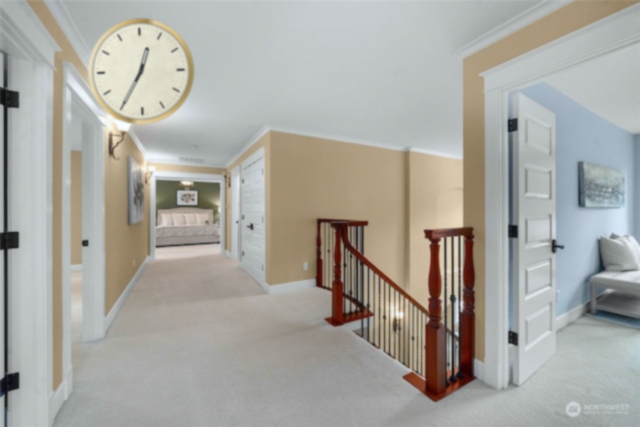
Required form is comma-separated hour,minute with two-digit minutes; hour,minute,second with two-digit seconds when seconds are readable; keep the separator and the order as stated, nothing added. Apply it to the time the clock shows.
12,35
